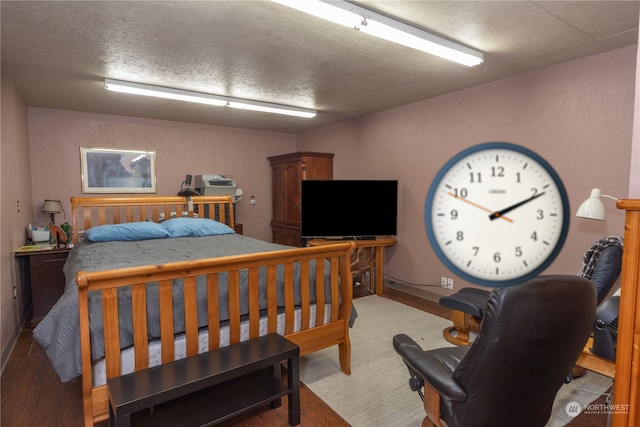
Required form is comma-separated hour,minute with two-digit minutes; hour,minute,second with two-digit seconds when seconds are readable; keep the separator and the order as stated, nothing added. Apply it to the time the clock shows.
2,10,49
